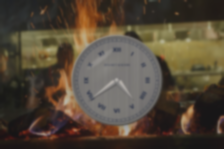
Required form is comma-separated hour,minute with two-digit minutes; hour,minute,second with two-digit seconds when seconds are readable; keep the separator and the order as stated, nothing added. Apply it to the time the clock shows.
4,39
